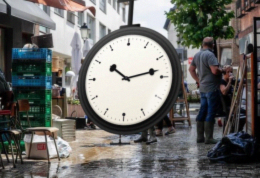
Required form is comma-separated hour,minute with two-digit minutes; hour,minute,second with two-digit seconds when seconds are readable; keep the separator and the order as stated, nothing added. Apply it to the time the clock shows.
10,13
